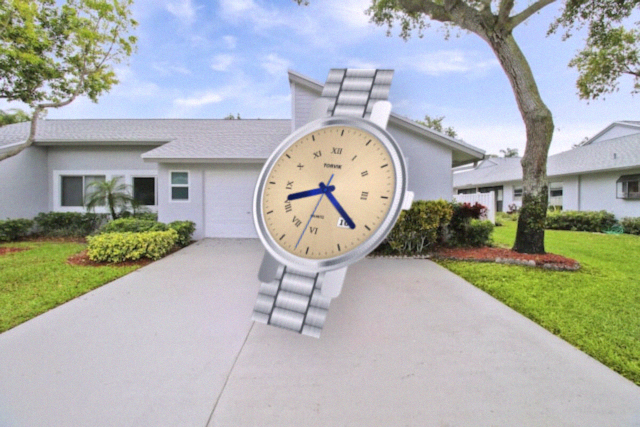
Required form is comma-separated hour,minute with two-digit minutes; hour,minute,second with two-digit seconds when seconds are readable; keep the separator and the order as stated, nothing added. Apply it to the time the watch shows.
8,21,32
